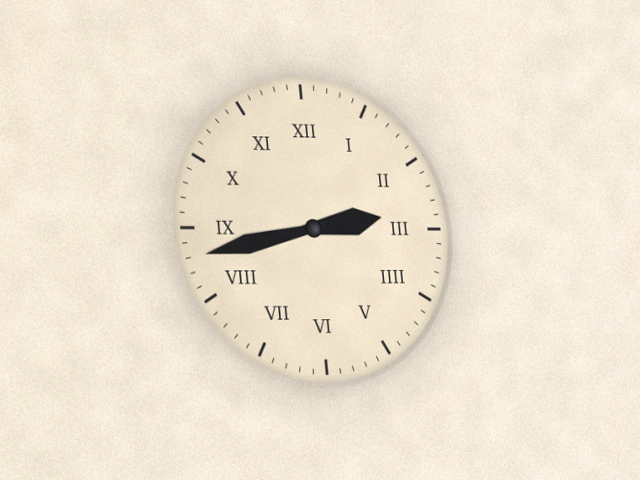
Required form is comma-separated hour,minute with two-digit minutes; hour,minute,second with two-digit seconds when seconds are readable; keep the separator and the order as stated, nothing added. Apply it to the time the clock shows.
2,43
